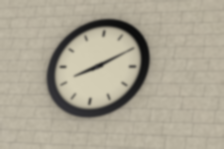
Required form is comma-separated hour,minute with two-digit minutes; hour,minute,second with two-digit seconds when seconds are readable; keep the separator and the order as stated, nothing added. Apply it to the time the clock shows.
8,10
